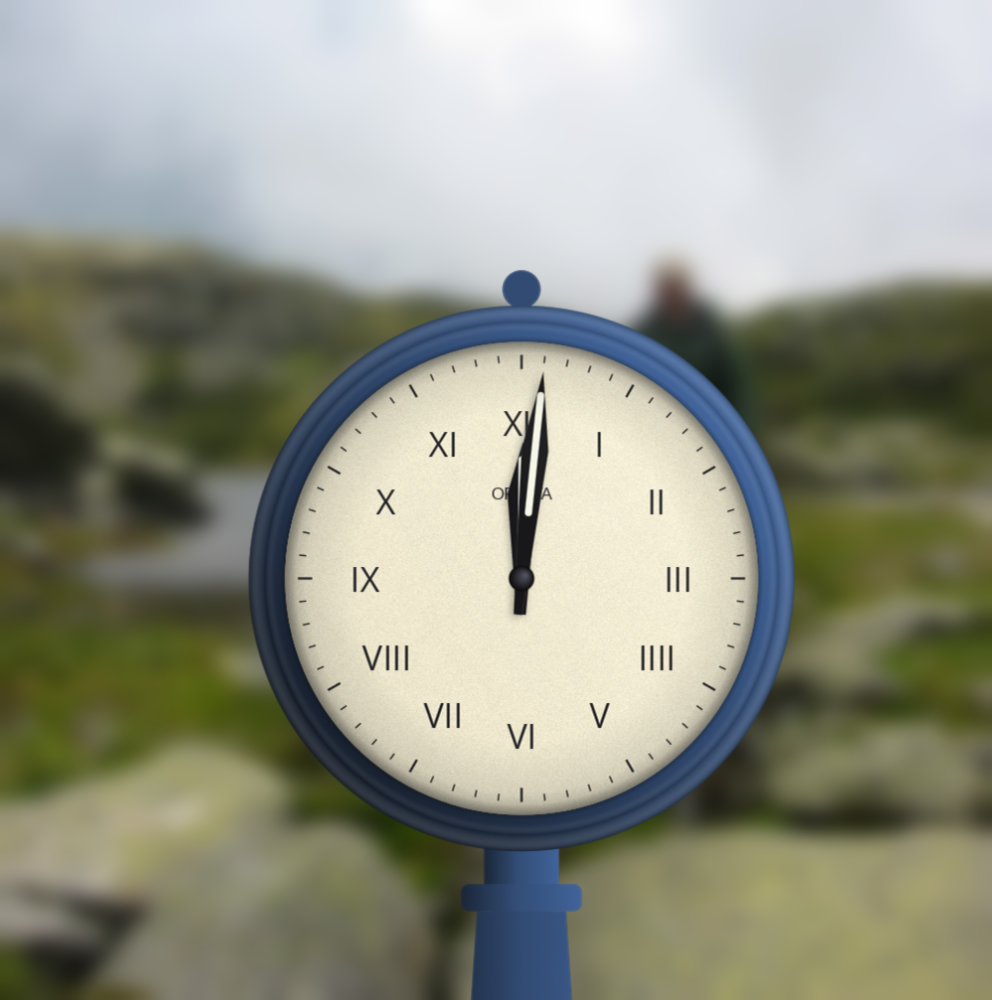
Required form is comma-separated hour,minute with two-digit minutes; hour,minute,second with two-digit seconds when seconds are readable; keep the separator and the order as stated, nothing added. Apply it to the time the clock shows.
12,01
